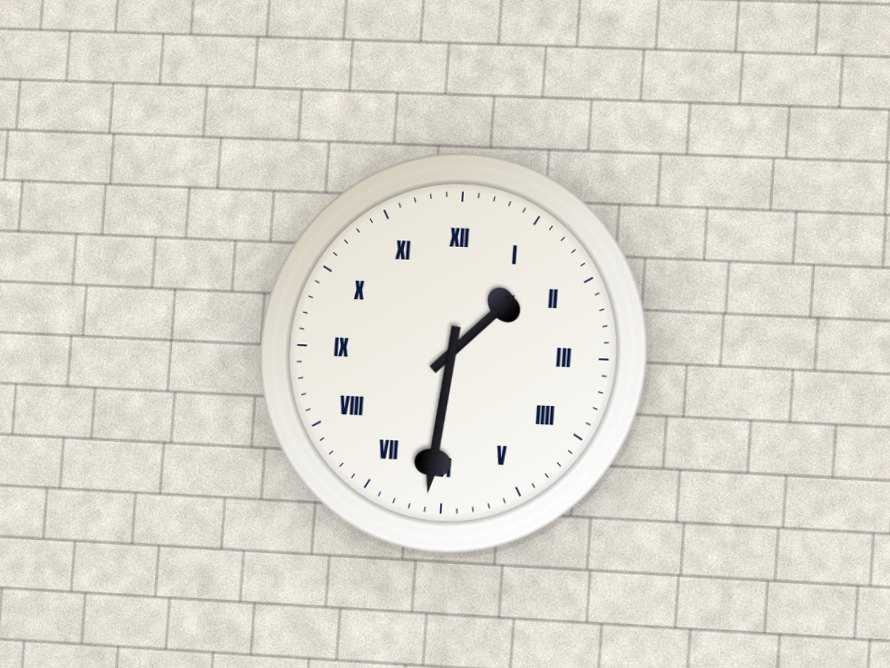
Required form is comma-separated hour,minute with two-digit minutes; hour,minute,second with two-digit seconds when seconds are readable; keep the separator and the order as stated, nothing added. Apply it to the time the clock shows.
1,31
